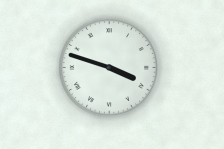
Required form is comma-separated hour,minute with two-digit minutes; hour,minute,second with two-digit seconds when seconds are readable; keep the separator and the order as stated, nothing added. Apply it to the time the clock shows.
3,48
